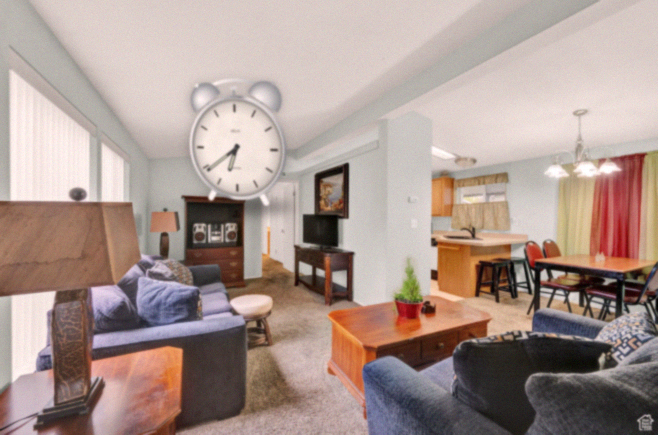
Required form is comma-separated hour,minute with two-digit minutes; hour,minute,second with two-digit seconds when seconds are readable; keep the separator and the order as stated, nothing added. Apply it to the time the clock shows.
6,39
